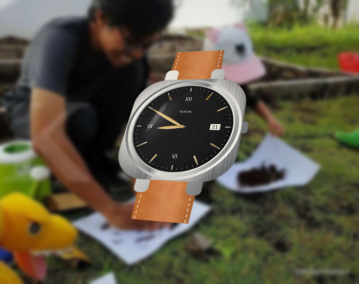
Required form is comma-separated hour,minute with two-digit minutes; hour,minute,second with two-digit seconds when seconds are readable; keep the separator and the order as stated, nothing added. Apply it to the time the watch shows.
8,50
